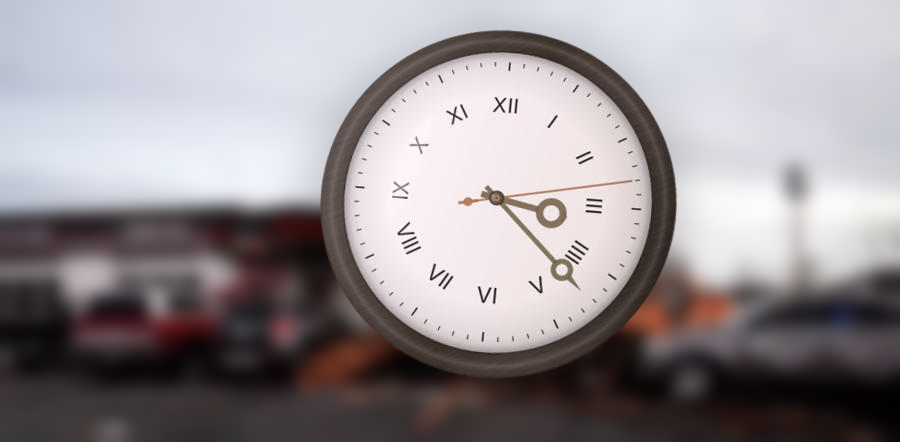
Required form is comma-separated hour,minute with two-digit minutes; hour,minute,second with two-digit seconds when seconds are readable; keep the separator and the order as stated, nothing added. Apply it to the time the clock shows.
3,22,13
